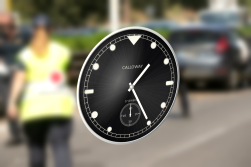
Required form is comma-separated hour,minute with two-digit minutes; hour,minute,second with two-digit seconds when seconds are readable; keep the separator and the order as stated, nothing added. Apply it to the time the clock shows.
1,25
